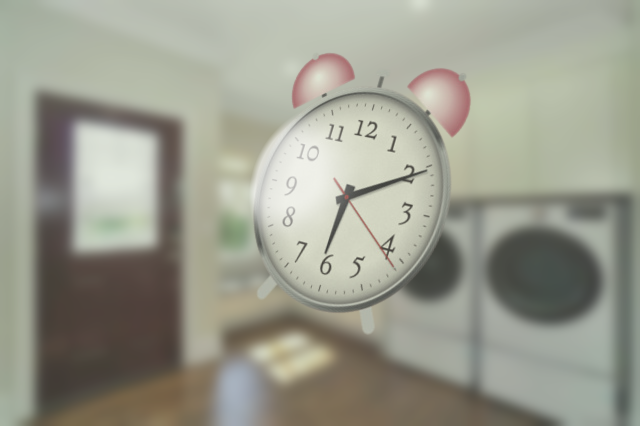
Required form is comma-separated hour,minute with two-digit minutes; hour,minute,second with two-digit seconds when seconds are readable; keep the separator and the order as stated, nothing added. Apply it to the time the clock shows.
6,10,21
